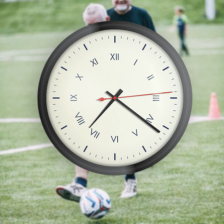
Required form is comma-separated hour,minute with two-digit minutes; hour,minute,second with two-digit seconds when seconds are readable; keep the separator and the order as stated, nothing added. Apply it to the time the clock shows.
7,21,14
